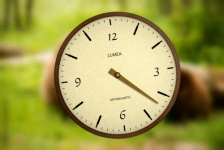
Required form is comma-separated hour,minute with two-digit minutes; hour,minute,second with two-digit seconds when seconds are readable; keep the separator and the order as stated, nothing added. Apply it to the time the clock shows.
4,22
